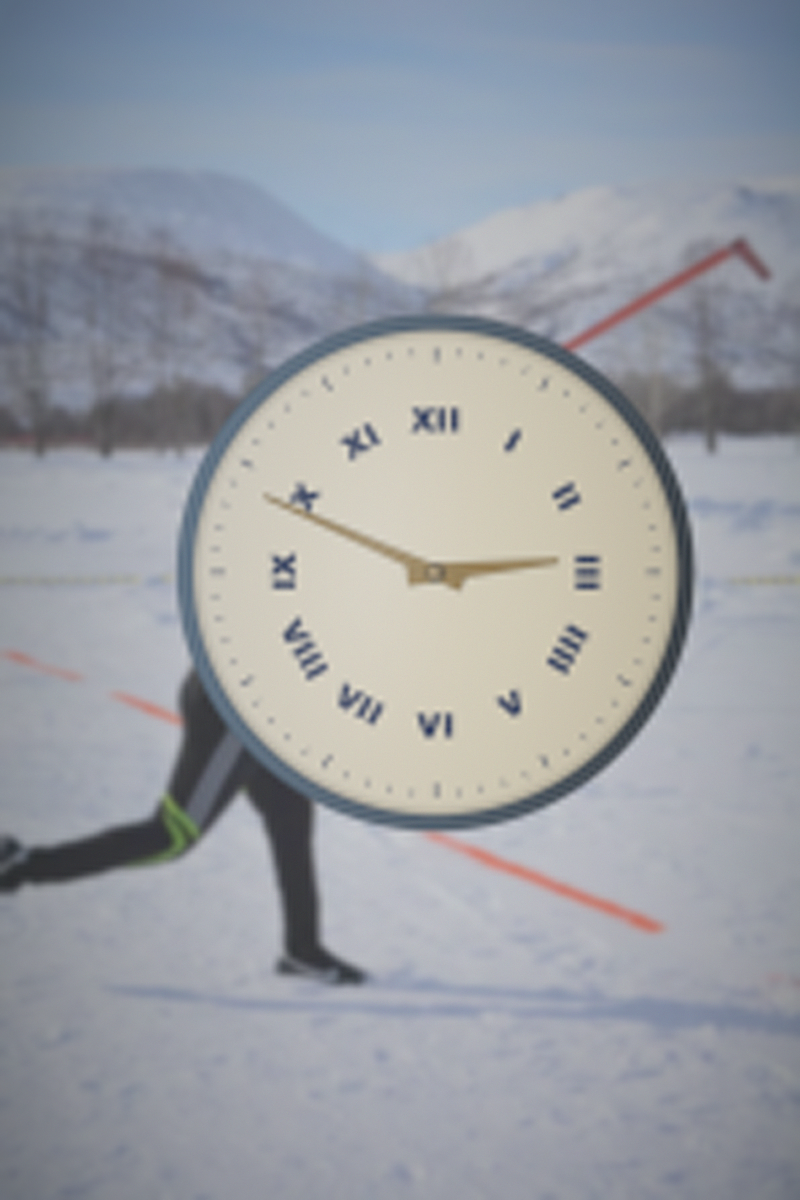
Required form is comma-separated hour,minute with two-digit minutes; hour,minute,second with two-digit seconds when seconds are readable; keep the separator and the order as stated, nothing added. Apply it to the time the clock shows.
2,49
